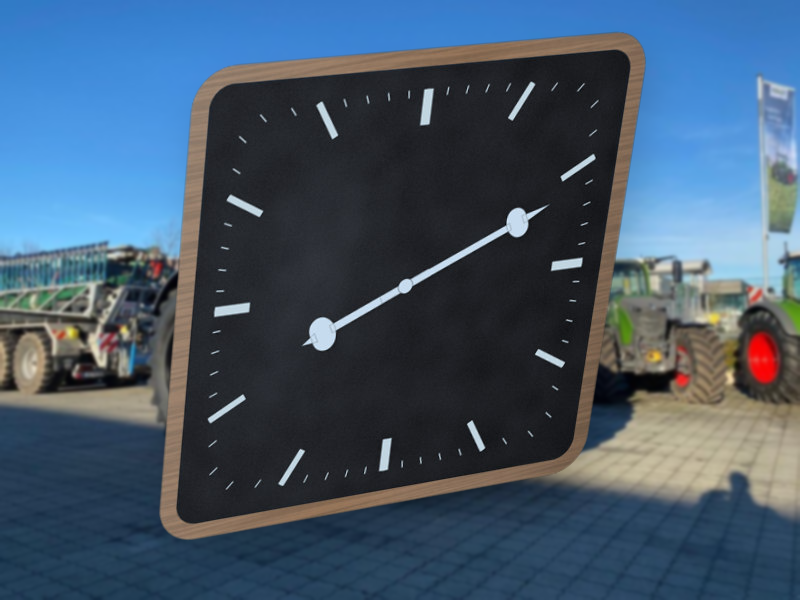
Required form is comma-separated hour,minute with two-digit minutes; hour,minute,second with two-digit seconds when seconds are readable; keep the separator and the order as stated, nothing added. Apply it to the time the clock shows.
8,11
